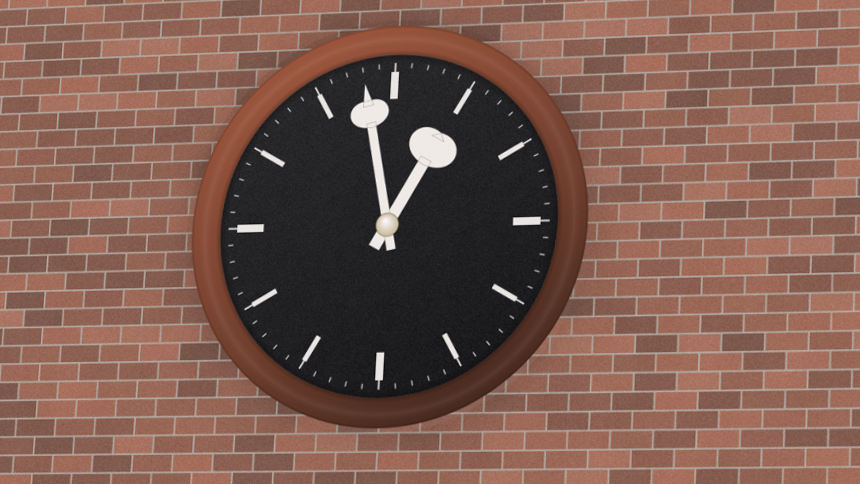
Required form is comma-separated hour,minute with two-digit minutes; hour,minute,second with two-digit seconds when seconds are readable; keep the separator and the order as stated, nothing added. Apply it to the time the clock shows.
12,58
